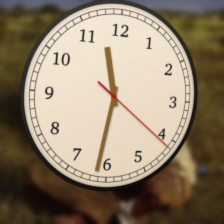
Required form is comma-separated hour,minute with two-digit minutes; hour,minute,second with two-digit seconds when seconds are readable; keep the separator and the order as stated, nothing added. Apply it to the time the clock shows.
11,31,21
